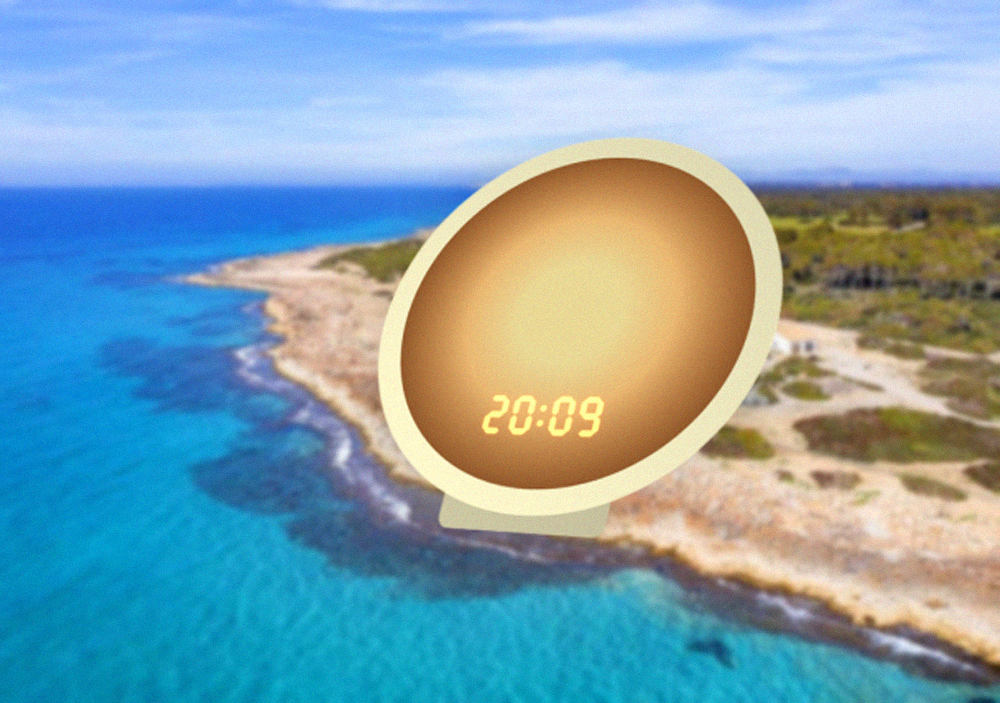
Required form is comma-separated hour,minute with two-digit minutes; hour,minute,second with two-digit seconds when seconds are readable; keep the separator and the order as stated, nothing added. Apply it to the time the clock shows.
20,09
